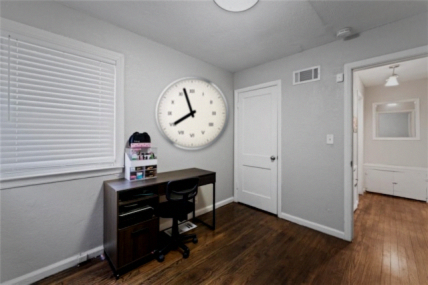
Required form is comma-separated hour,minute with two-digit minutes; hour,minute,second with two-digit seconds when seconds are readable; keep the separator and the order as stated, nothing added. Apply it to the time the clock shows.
7,57
